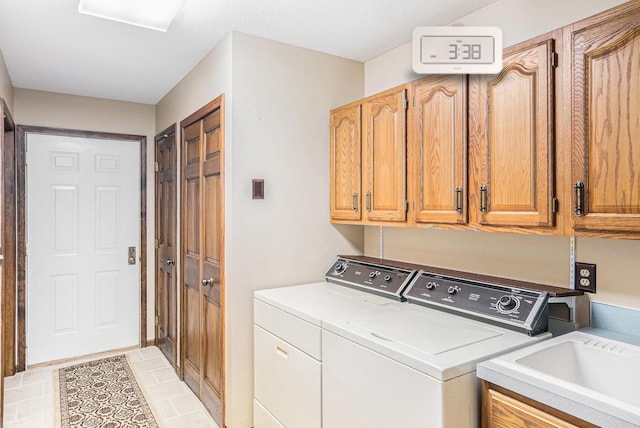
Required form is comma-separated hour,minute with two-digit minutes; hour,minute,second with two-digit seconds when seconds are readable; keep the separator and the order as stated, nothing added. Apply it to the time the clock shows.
3,38
